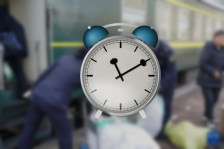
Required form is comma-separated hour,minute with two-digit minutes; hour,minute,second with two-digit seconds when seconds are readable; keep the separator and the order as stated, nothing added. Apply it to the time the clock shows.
11,10
